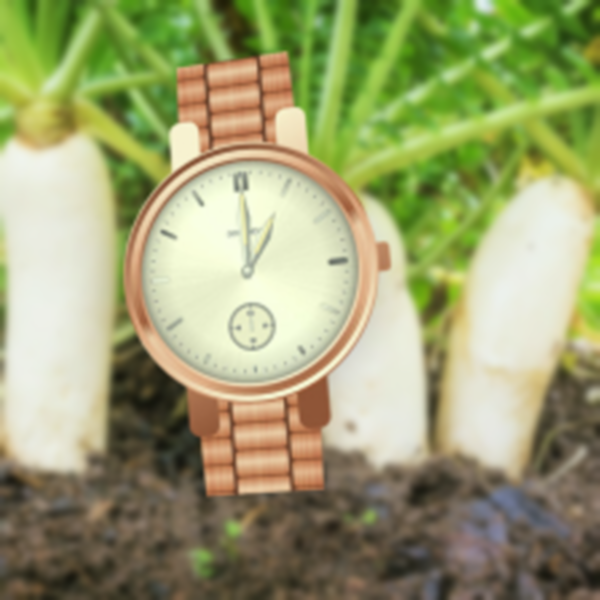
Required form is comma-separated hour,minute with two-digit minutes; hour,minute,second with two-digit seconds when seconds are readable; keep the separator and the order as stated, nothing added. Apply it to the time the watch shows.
1,00
